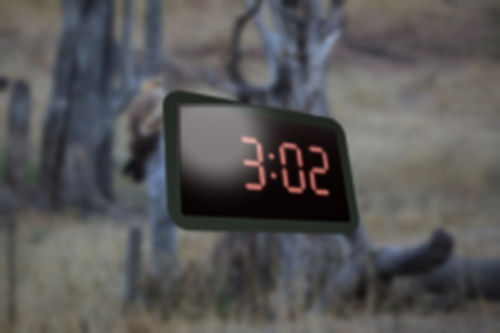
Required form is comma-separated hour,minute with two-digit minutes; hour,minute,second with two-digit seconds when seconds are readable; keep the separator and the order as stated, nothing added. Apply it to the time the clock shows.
3,02
